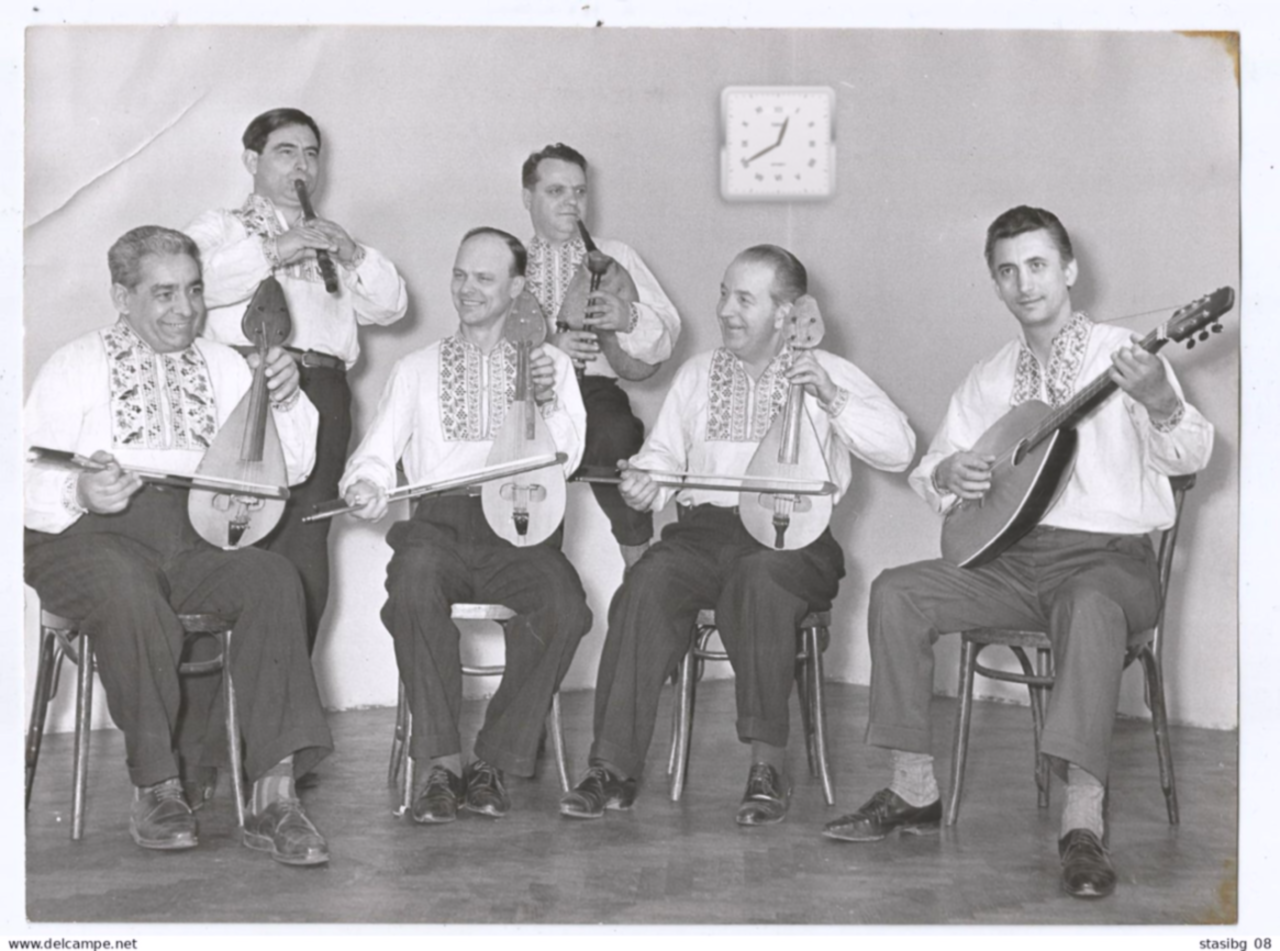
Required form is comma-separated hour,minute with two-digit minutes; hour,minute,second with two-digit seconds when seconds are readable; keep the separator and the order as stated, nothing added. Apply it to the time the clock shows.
12,40
